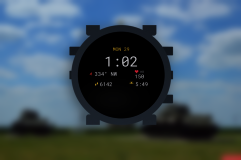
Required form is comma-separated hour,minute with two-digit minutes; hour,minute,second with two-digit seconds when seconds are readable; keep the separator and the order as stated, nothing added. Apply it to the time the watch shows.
1,02
